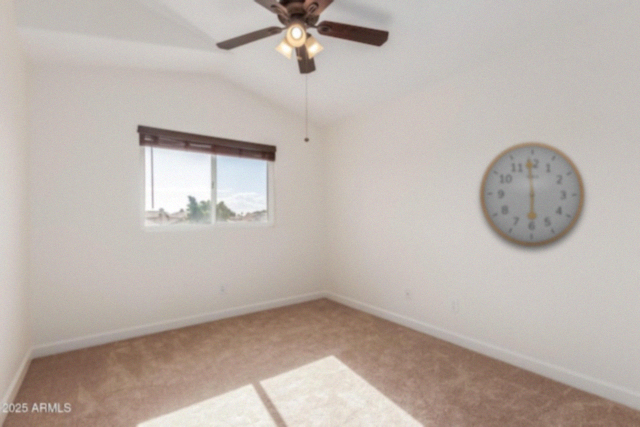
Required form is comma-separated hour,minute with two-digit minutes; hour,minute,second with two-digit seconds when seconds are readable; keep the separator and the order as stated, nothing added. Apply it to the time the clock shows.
5,59
